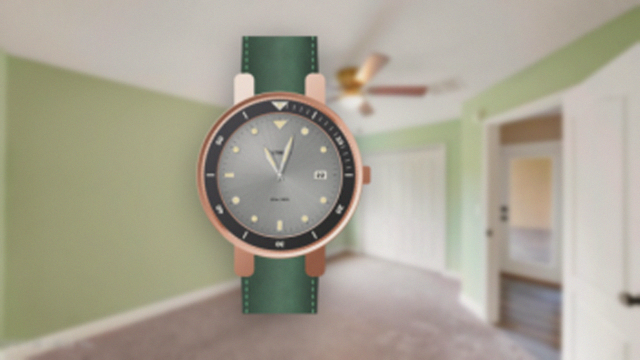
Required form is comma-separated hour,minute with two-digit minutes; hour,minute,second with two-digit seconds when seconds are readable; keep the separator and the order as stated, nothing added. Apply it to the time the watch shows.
11,03
